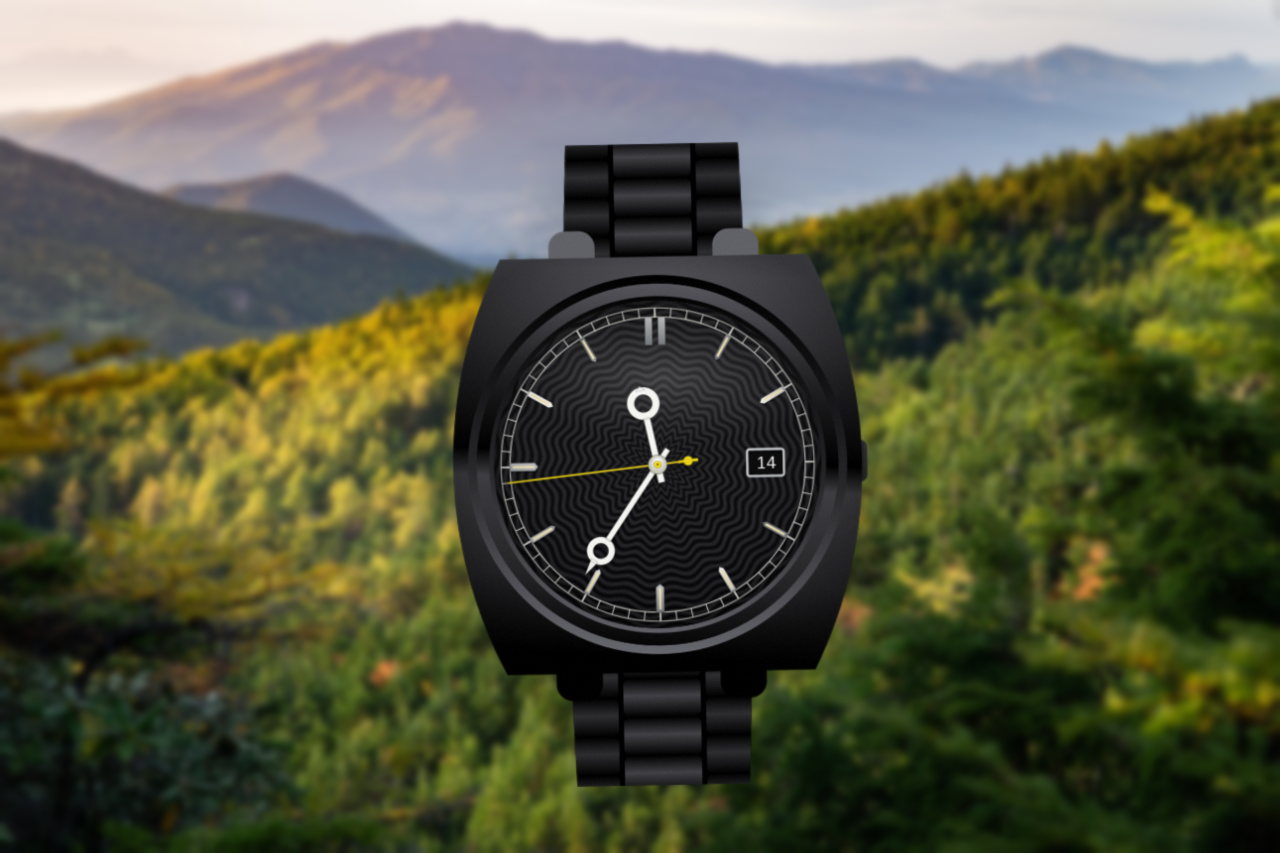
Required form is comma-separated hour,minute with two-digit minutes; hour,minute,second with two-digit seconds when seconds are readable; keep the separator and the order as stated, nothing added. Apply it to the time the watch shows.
11,35,44
